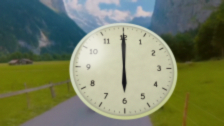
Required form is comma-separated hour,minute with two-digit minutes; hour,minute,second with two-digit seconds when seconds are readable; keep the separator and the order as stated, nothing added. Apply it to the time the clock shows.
6,00
